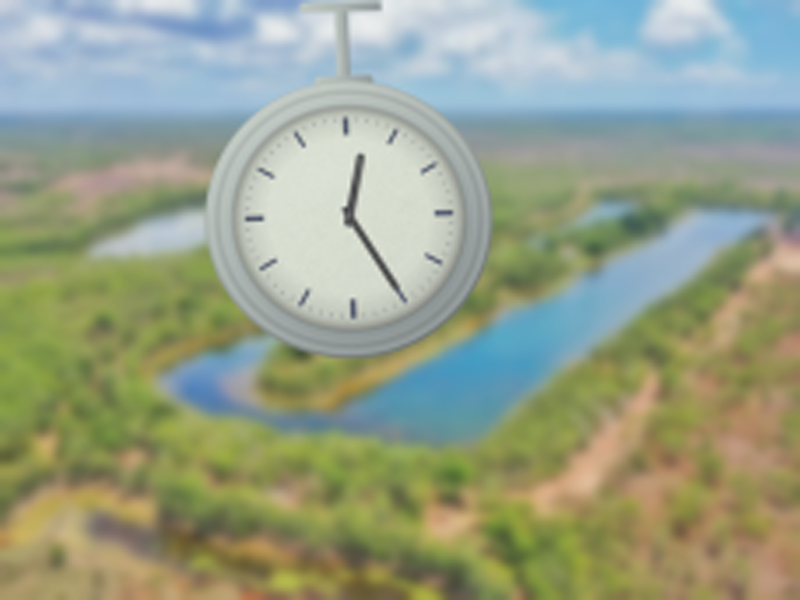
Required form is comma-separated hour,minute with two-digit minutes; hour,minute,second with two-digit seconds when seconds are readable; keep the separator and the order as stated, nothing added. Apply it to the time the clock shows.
12,25
